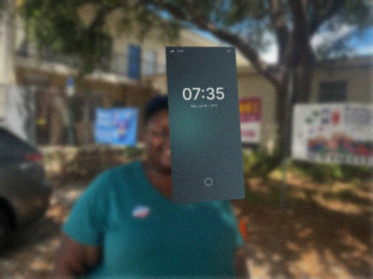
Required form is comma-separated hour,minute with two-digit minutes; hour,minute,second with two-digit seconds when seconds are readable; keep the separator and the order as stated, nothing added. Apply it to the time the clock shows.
7,35
